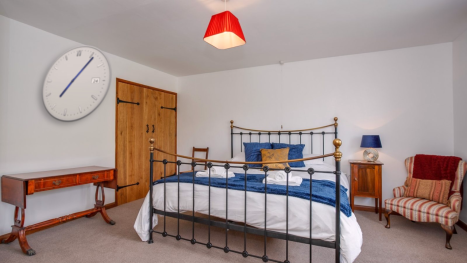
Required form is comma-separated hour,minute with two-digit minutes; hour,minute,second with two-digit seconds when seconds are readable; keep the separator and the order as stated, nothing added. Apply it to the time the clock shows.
7,06
